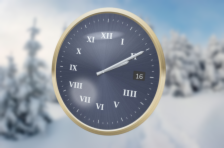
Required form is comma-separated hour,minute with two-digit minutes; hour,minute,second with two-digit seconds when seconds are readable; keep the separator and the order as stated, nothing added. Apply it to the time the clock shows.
2,10
